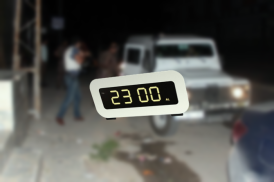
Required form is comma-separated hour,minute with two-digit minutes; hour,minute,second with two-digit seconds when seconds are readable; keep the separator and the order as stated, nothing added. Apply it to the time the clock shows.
23,00
